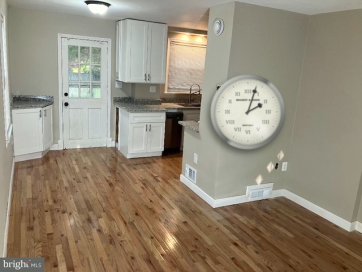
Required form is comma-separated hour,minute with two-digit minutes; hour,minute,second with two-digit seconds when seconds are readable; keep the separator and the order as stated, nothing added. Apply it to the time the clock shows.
2,03
